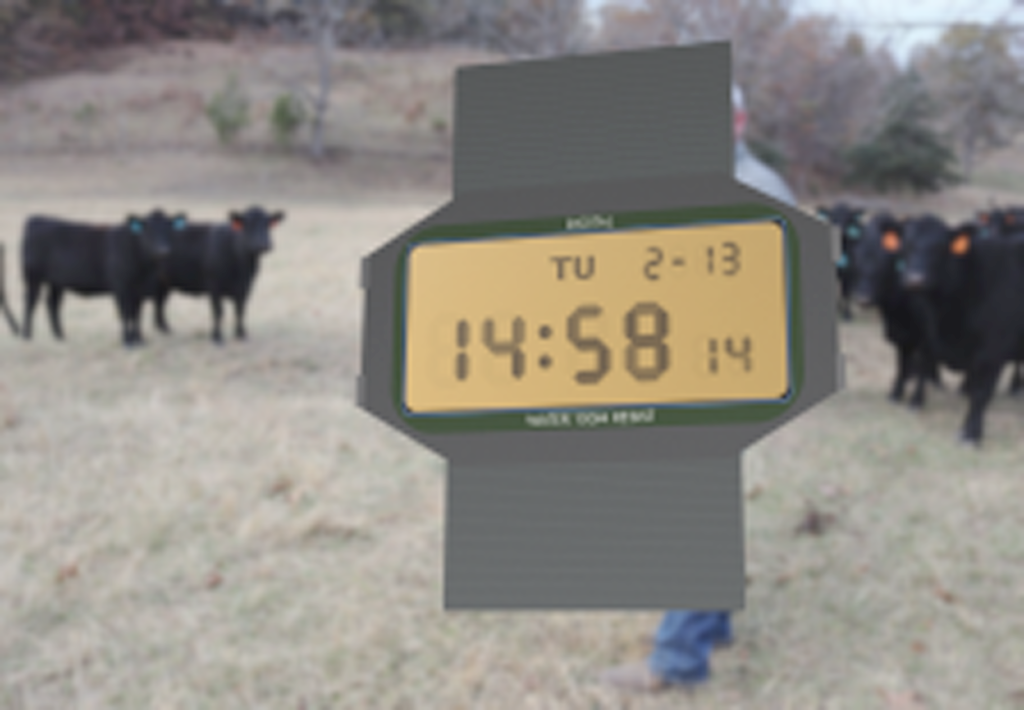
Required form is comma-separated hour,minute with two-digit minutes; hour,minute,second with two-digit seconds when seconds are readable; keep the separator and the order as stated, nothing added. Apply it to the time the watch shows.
14,58,14
